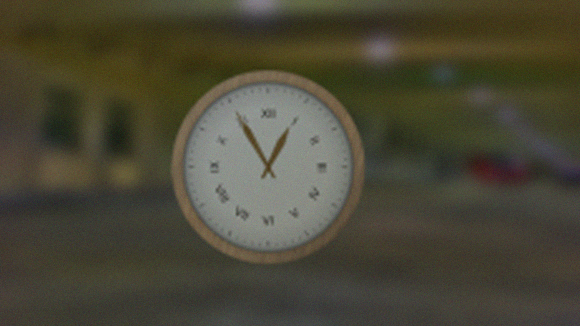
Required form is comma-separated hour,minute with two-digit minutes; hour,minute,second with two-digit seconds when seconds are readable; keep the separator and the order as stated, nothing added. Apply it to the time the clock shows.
12,55
